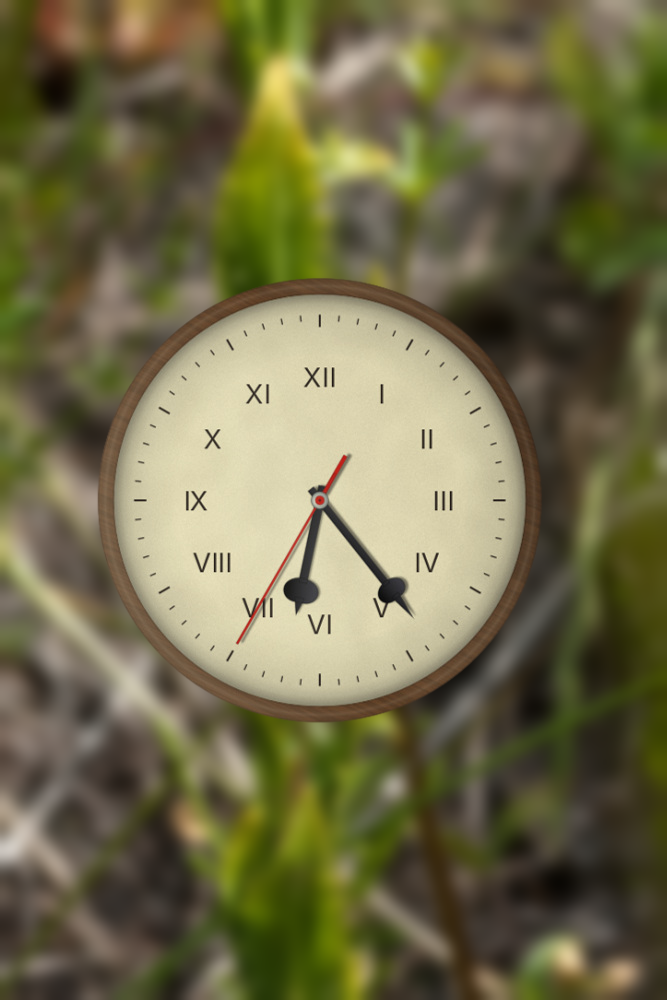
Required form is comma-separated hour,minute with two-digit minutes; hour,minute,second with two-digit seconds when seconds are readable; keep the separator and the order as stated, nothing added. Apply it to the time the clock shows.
6,23,35
